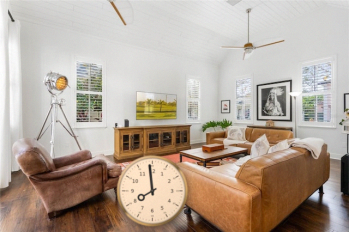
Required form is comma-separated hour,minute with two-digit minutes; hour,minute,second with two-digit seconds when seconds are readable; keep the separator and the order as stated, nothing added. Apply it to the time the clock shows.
7,59
